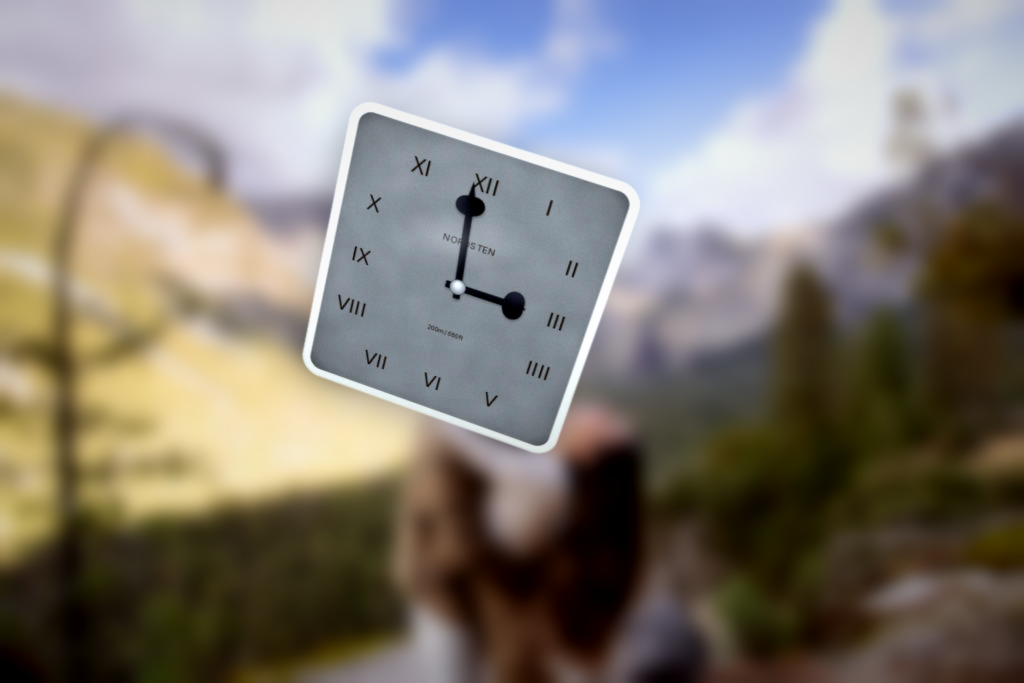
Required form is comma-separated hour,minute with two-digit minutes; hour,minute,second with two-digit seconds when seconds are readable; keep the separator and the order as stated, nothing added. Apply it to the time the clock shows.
2,59
